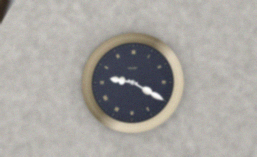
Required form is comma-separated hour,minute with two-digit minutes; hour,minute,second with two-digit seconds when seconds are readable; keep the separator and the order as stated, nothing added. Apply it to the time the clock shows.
9,20
